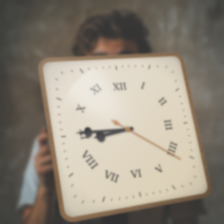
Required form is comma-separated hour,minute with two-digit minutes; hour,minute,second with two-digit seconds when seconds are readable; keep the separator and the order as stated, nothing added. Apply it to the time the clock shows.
8,45,21
